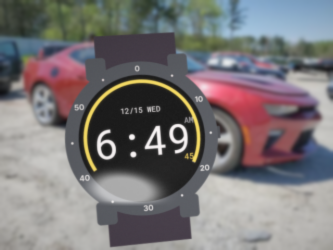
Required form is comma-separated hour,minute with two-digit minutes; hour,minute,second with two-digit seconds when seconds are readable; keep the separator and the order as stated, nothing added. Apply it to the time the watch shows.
6,49
